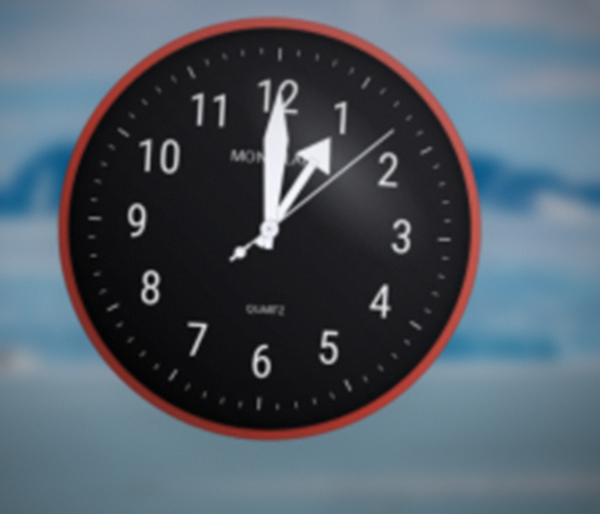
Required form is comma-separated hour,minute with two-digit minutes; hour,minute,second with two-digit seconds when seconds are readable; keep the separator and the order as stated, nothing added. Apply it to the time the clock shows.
1,00,08
